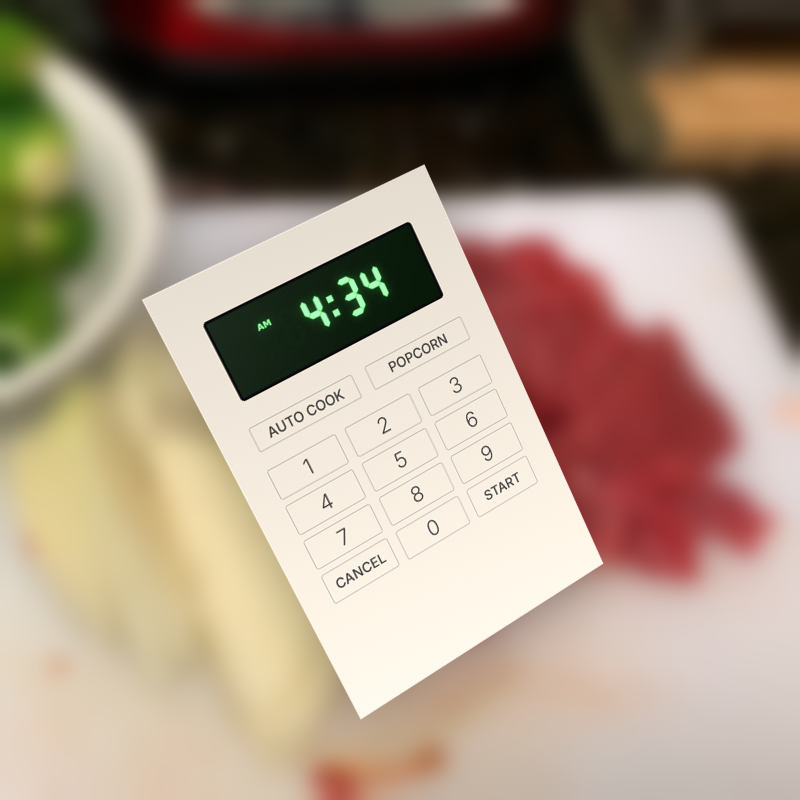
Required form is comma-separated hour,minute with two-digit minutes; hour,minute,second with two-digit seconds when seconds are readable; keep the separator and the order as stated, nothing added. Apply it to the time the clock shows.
4,34
